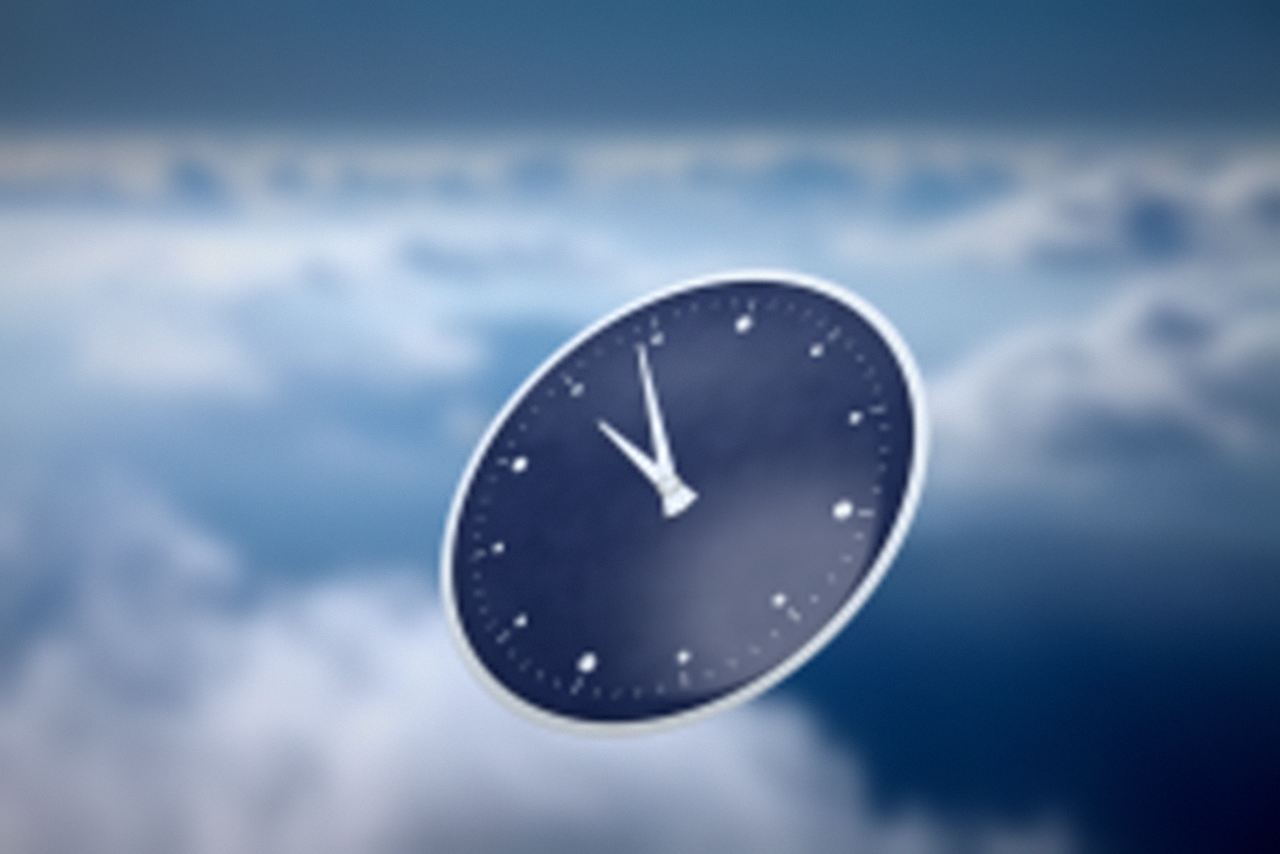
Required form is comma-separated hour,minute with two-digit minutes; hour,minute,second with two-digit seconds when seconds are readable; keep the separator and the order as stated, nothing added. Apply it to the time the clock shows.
9,54
